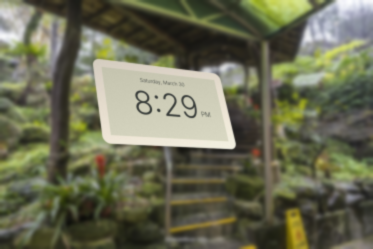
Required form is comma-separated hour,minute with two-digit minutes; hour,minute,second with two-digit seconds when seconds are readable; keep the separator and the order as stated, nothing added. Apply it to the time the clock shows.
8,29
